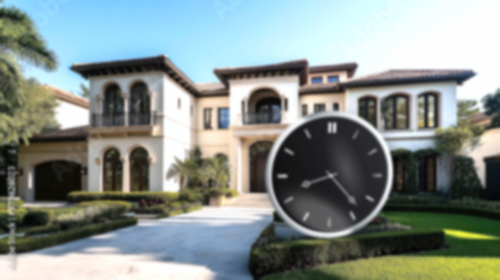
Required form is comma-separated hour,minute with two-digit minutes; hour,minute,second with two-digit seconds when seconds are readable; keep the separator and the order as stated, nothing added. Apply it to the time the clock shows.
8,23
